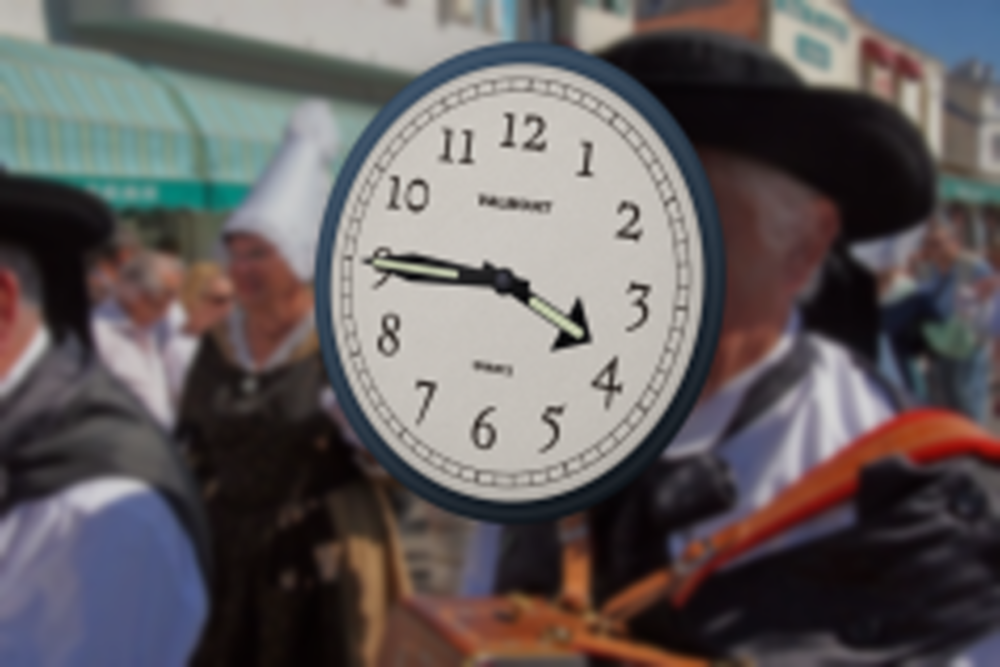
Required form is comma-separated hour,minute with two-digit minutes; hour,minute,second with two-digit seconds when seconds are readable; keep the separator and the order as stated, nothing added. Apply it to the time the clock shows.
3,45
